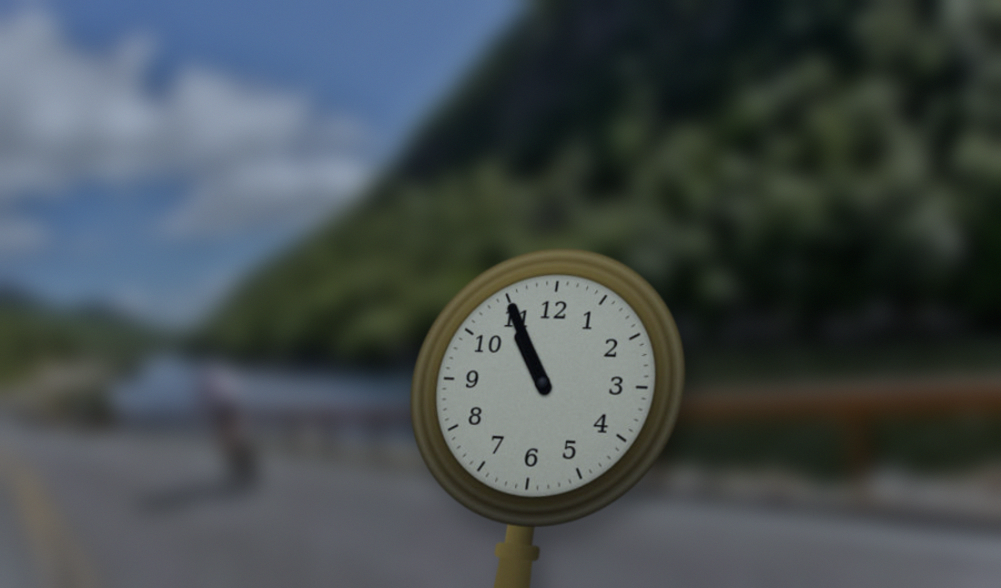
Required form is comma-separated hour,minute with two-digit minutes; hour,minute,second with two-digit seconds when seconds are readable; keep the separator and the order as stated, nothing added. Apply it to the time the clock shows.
10,55
